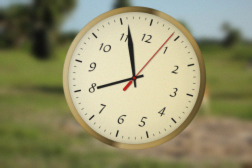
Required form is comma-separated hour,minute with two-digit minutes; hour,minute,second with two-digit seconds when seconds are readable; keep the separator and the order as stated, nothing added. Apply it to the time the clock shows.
7,56,04
